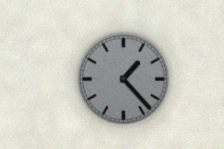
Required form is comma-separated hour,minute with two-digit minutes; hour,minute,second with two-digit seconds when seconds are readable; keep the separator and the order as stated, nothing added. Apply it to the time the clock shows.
1,23
